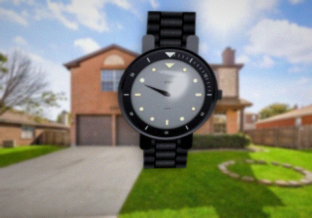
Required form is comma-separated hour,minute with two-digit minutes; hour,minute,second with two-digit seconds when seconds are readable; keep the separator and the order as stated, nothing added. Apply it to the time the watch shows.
9,49
